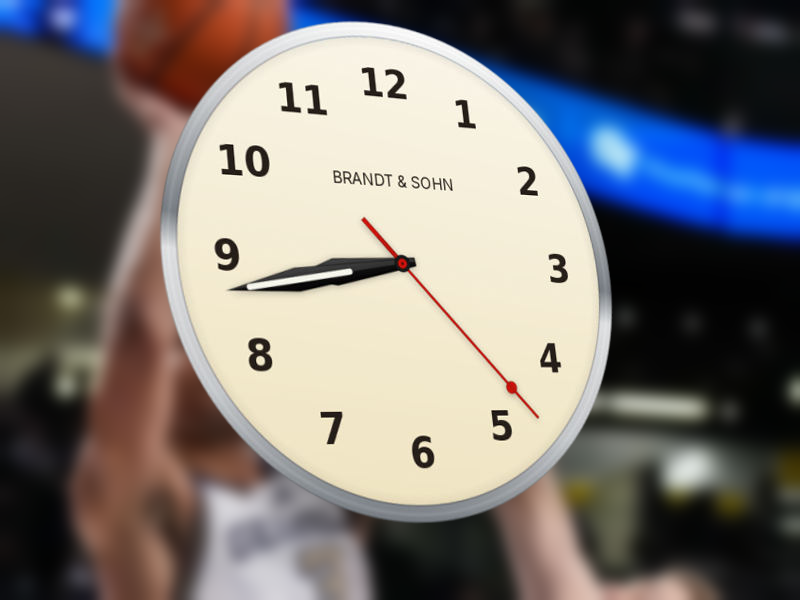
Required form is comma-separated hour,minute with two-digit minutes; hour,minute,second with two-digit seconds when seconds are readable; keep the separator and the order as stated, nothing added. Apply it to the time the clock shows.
8,43,23
